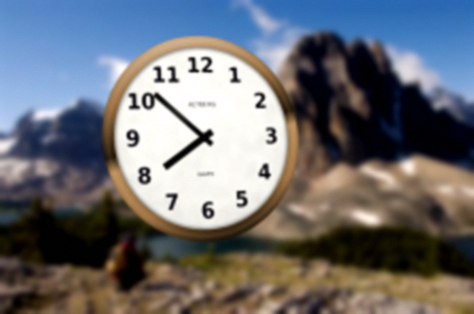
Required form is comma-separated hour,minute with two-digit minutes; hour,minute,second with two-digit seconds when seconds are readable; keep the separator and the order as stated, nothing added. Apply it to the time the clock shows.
7,52
